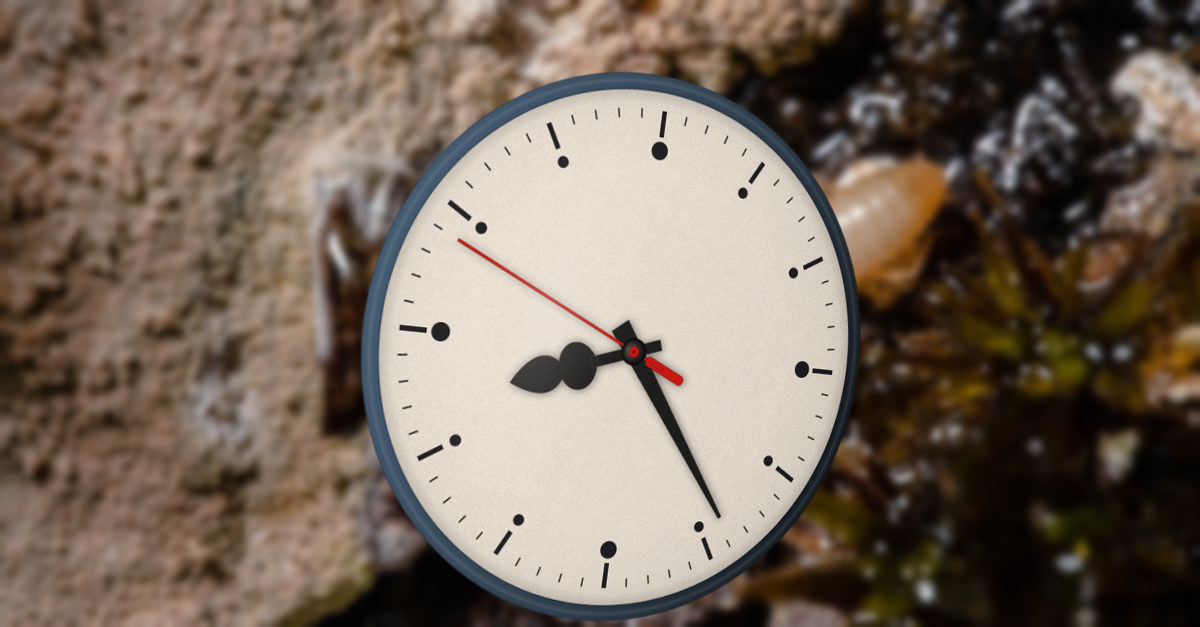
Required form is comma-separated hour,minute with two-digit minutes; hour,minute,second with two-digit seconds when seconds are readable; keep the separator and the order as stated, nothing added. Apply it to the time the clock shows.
8,23,49
